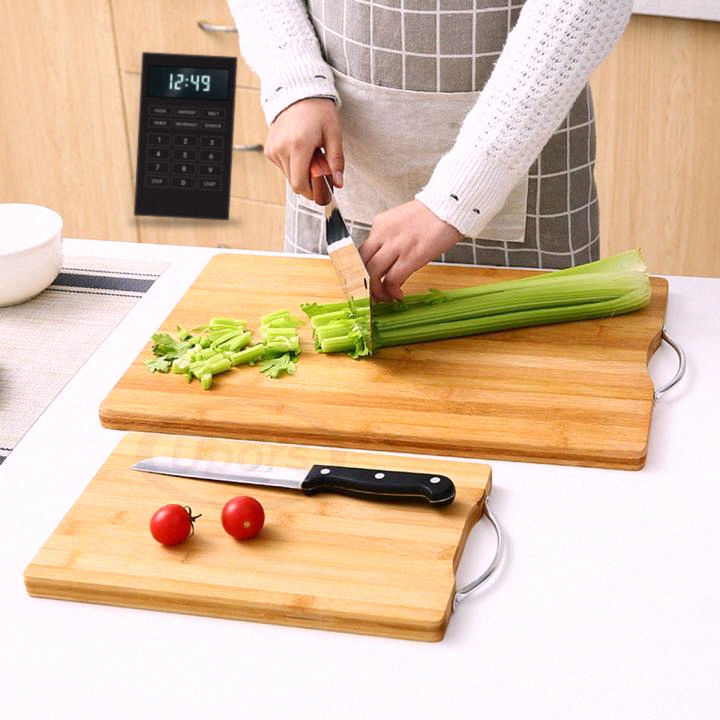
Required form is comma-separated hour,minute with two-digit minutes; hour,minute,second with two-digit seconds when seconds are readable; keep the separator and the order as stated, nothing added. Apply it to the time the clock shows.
12,49
